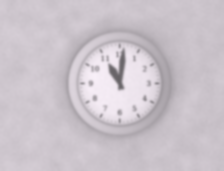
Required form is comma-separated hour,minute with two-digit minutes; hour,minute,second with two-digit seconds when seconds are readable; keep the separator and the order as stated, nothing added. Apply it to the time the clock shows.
11,01
